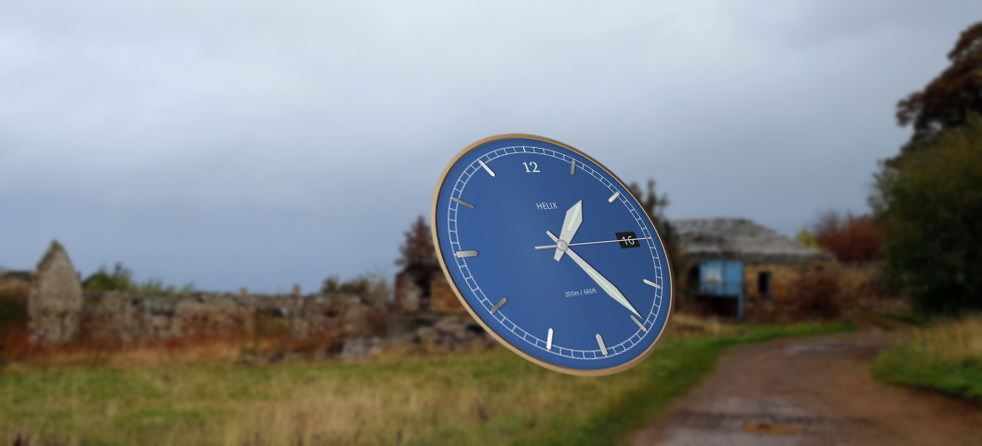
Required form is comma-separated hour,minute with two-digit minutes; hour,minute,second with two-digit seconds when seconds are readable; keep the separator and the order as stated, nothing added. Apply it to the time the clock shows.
1,24,15
